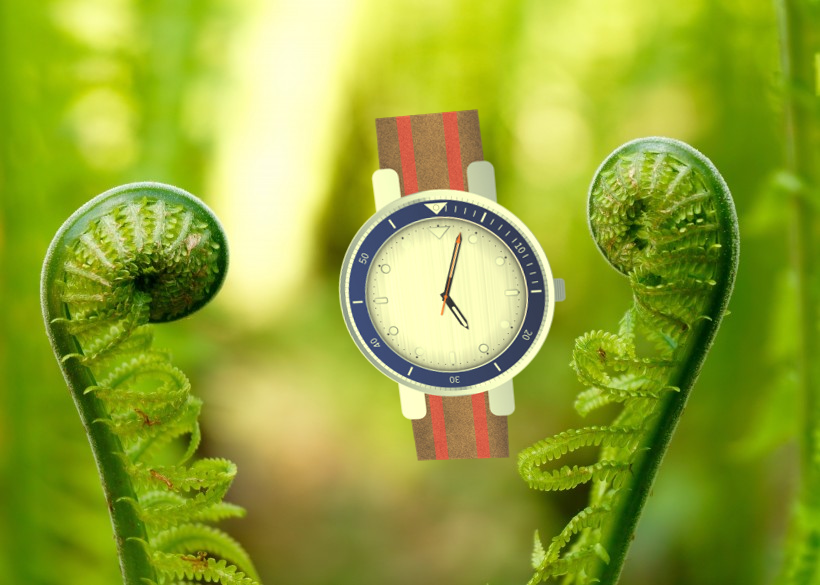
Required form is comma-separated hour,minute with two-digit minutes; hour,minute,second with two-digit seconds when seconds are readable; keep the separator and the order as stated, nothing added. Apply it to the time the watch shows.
5,03,03
